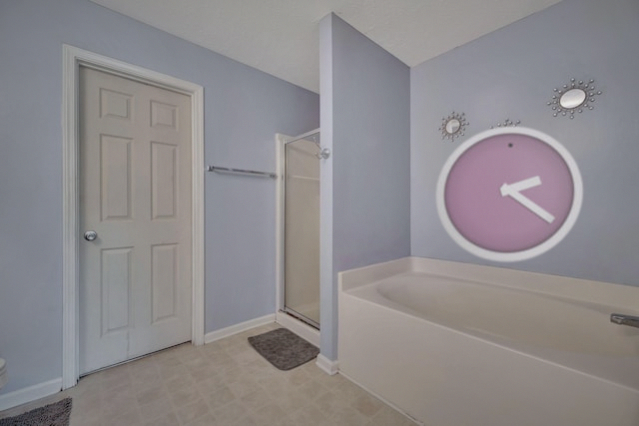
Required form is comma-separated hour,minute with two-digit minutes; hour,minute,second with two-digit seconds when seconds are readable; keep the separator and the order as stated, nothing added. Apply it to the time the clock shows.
2,21
